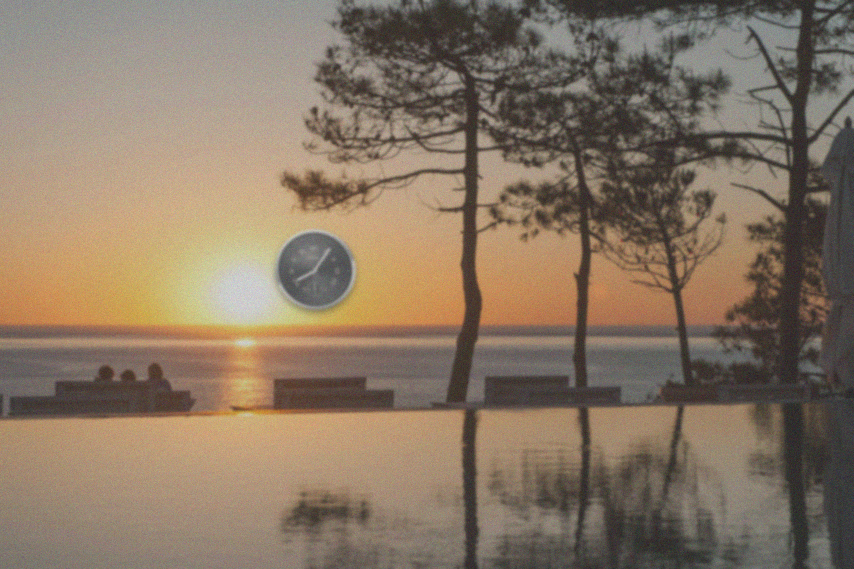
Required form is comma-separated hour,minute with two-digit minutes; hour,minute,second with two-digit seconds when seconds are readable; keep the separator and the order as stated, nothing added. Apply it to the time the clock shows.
8,06
